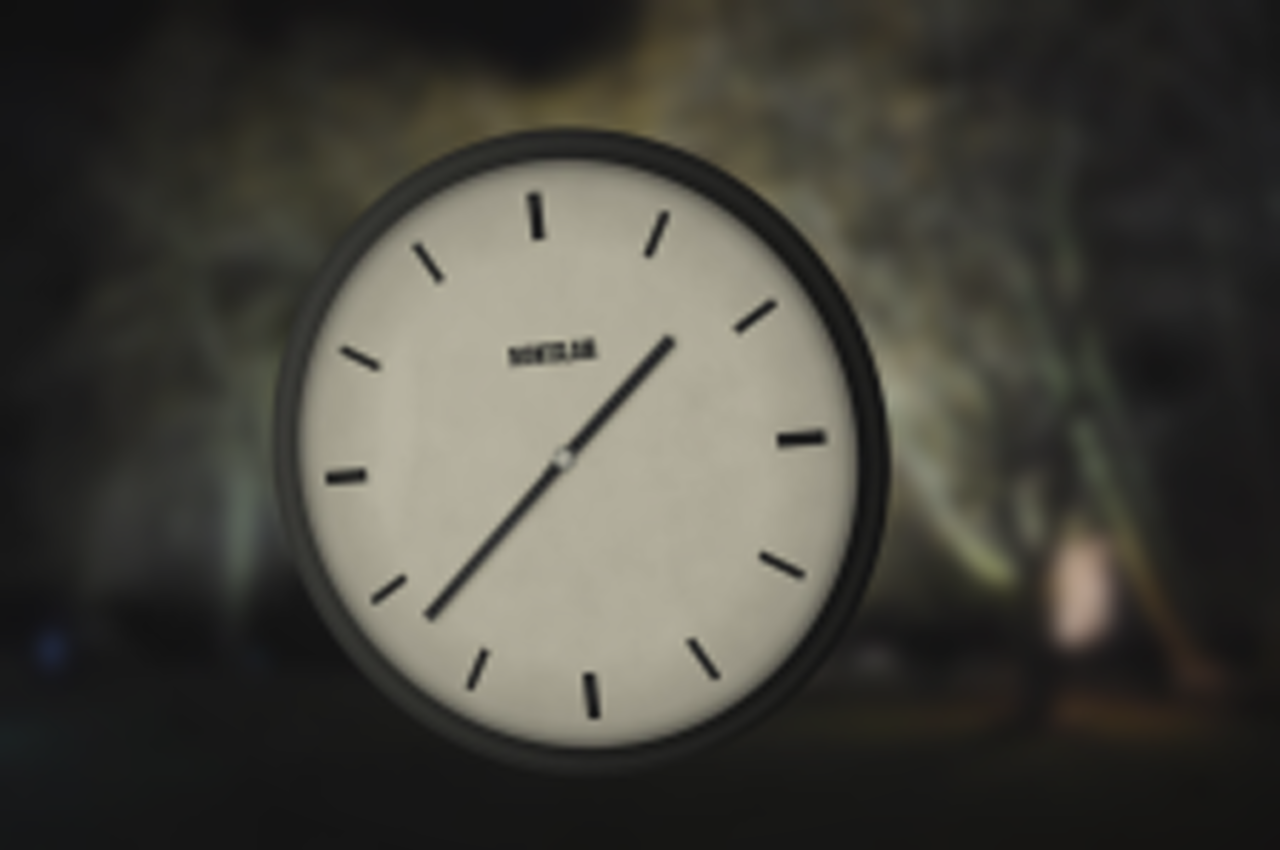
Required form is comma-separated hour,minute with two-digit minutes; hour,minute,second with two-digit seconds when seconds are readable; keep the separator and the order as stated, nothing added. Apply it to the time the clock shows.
1,38
